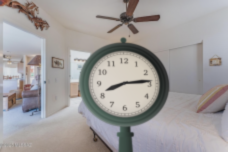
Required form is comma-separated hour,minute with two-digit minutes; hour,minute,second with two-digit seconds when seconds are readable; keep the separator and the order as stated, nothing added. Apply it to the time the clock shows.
8,14
